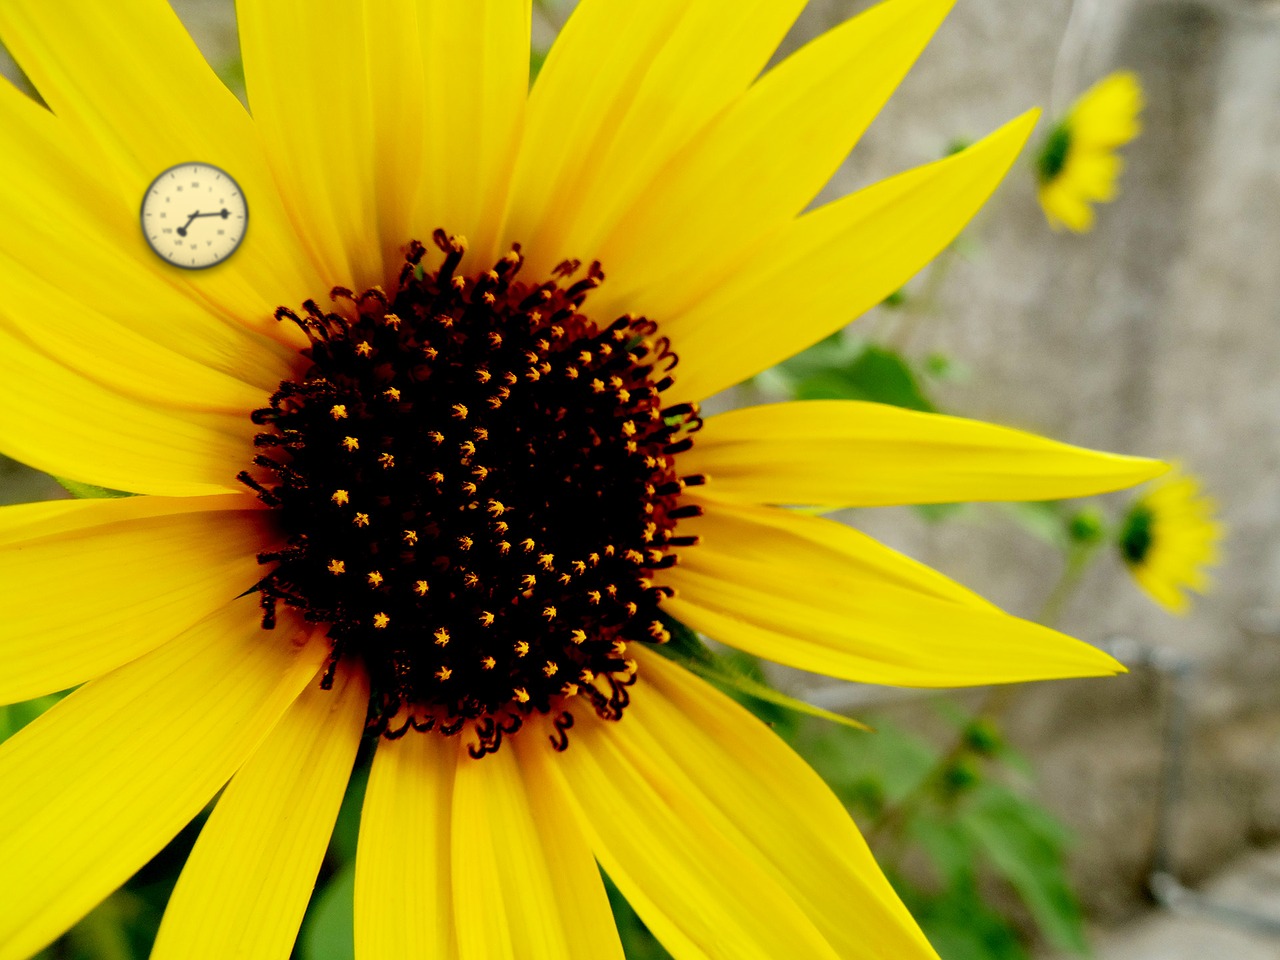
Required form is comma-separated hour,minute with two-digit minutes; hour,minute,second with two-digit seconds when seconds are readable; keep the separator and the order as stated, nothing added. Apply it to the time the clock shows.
7,14
